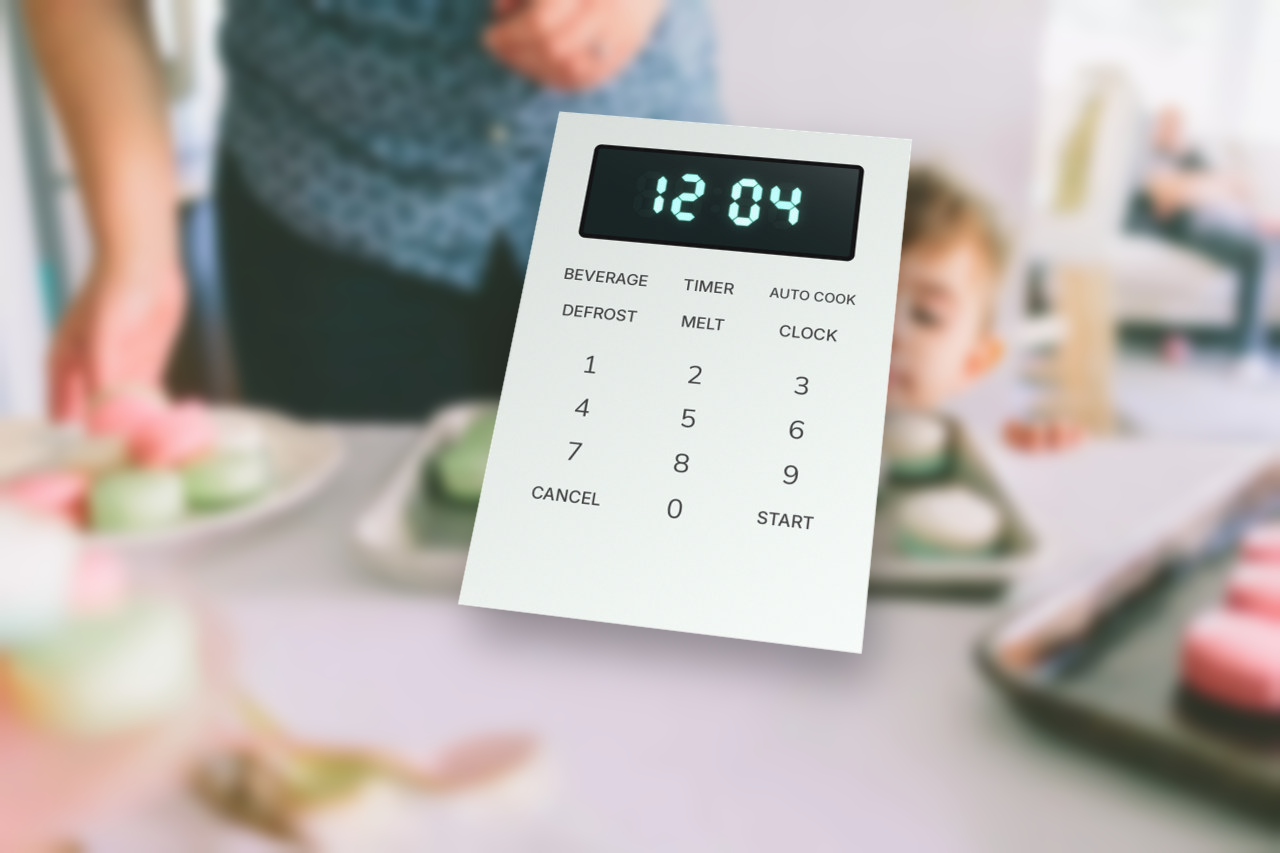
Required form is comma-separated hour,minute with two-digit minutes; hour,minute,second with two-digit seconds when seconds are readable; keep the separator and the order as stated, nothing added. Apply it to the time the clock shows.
12,04
